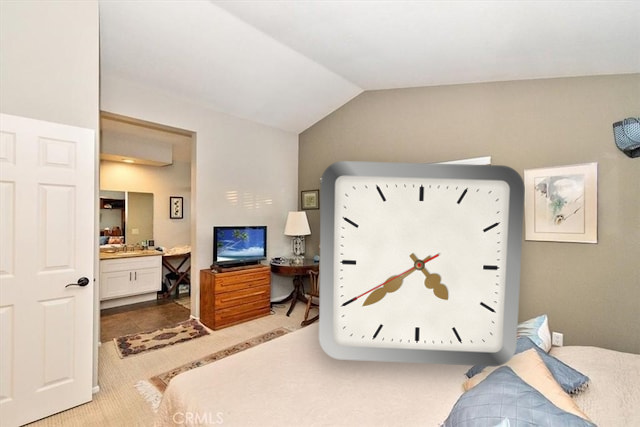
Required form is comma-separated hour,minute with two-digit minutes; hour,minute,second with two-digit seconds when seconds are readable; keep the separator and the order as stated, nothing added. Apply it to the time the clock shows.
4,38,40
